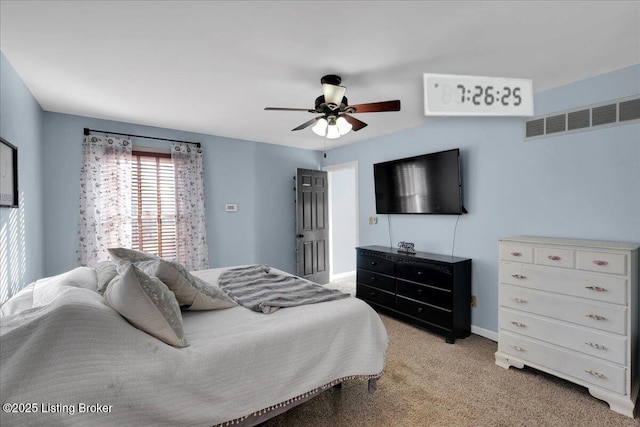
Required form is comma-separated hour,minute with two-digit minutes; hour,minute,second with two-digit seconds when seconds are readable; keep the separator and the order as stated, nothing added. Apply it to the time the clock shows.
7,26,25
